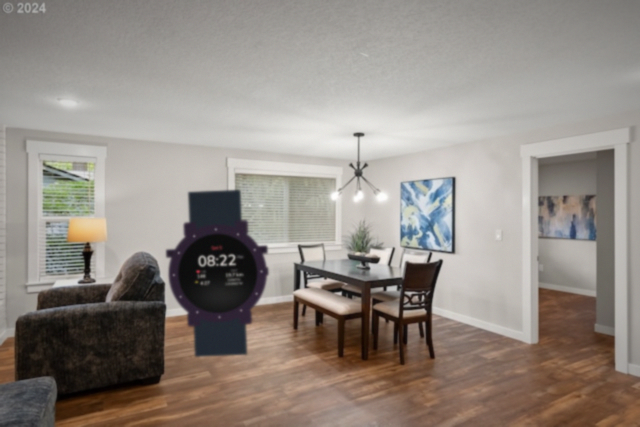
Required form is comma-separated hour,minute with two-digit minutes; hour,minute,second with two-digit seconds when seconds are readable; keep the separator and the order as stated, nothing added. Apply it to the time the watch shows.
8,22
